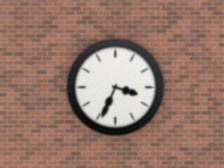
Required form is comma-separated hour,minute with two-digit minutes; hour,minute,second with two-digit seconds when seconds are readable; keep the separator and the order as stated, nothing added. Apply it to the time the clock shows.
3,34
